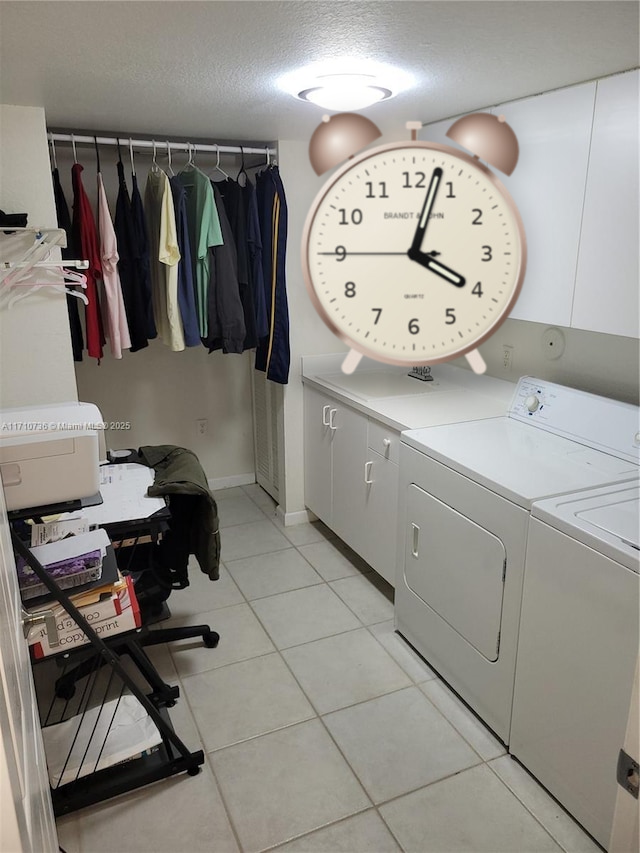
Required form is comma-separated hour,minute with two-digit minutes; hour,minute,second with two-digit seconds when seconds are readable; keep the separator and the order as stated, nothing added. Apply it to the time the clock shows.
4,02,45
